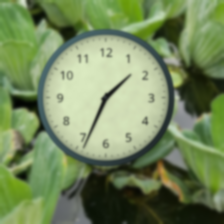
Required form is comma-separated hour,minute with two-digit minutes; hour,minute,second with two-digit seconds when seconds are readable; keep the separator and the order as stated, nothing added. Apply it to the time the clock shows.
1,34
